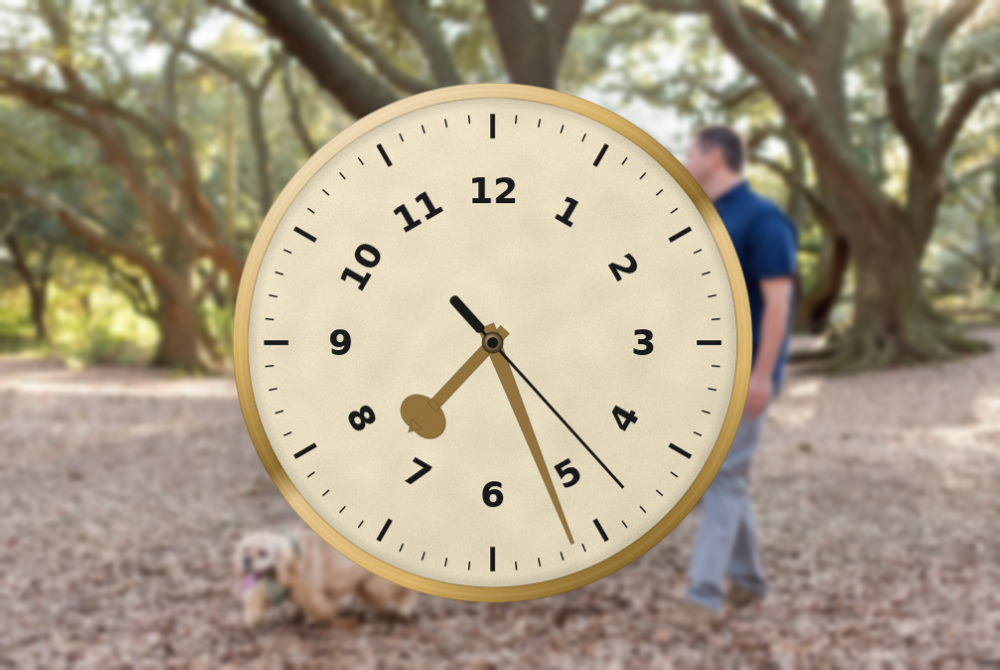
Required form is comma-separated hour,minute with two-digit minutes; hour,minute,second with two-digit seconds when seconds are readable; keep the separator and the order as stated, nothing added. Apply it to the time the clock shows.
7,26,23
